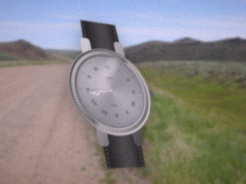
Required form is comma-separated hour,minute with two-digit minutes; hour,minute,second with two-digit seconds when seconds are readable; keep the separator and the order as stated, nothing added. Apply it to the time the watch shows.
8,44
